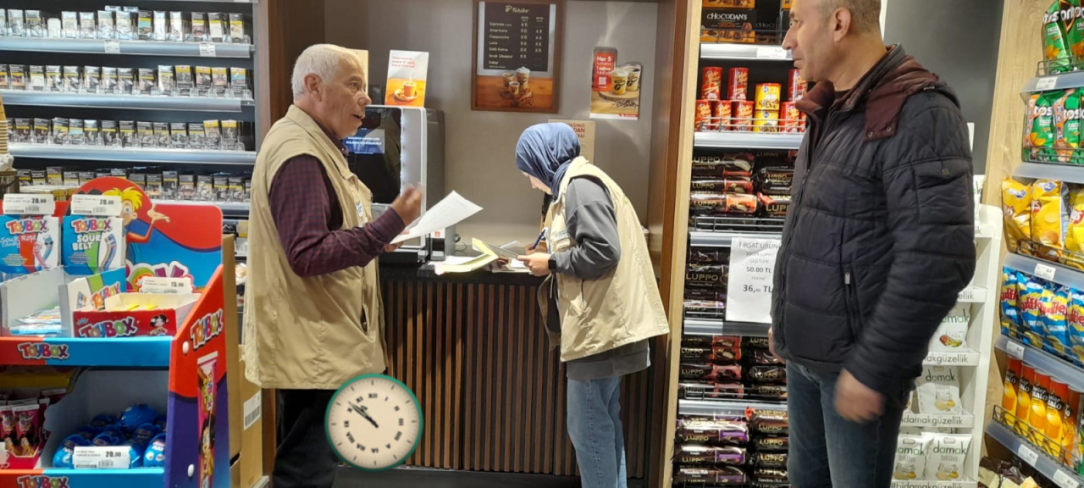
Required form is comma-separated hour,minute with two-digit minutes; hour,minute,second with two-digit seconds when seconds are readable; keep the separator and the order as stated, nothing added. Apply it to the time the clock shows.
10,52
